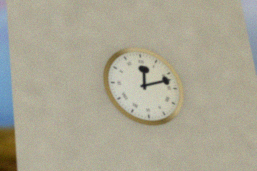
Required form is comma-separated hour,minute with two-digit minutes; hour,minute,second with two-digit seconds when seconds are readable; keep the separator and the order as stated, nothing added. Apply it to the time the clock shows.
12,12
